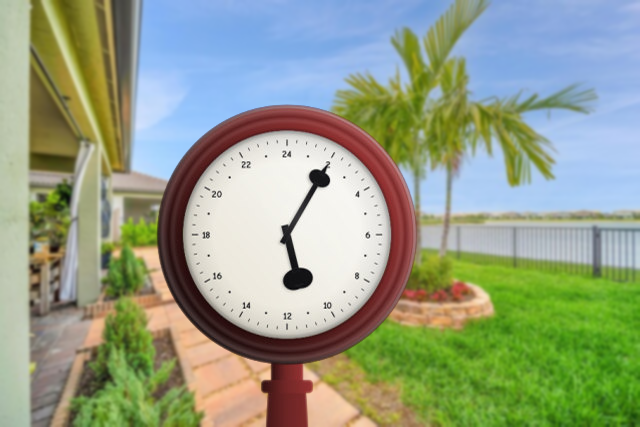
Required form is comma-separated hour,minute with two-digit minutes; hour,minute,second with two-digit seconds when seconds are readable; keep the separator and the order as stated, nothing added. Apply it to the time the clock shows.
11,05
